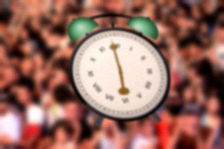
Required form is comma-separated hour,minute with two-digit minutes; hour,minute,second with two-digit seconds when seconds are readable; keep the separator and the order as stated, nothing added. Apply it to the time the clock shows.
5,59
